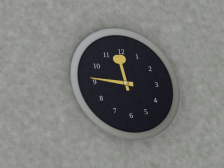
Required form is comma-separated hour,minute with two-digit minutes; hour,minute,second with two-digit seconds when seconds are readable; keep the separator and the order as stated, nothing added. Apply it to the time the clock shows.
11,46
